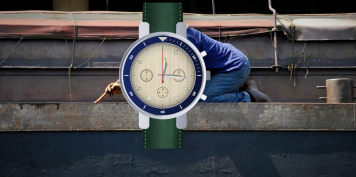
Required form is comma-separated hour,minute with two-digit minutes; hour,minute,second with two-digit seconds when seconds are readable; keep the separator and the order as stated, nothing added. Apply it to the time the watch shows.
12,16
